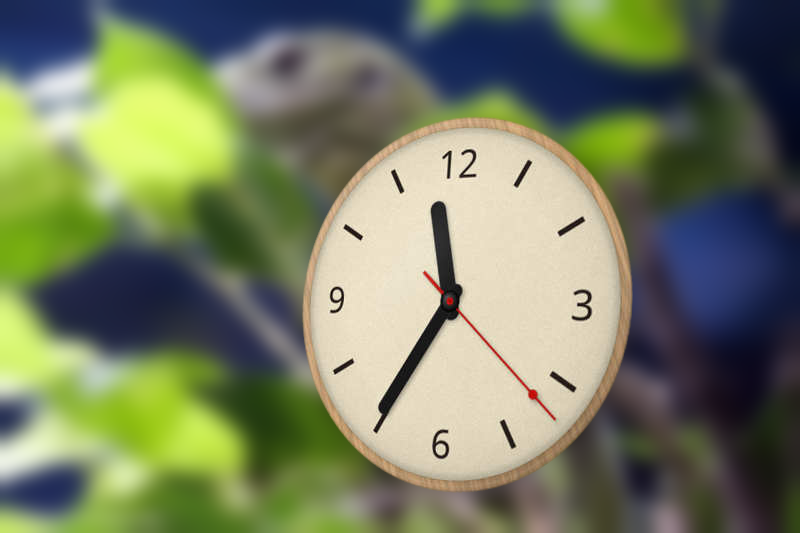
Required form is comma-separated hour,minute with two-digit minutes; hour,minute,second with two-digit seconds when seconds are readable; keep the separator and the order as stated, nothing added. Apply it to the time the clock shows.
11,35,22
